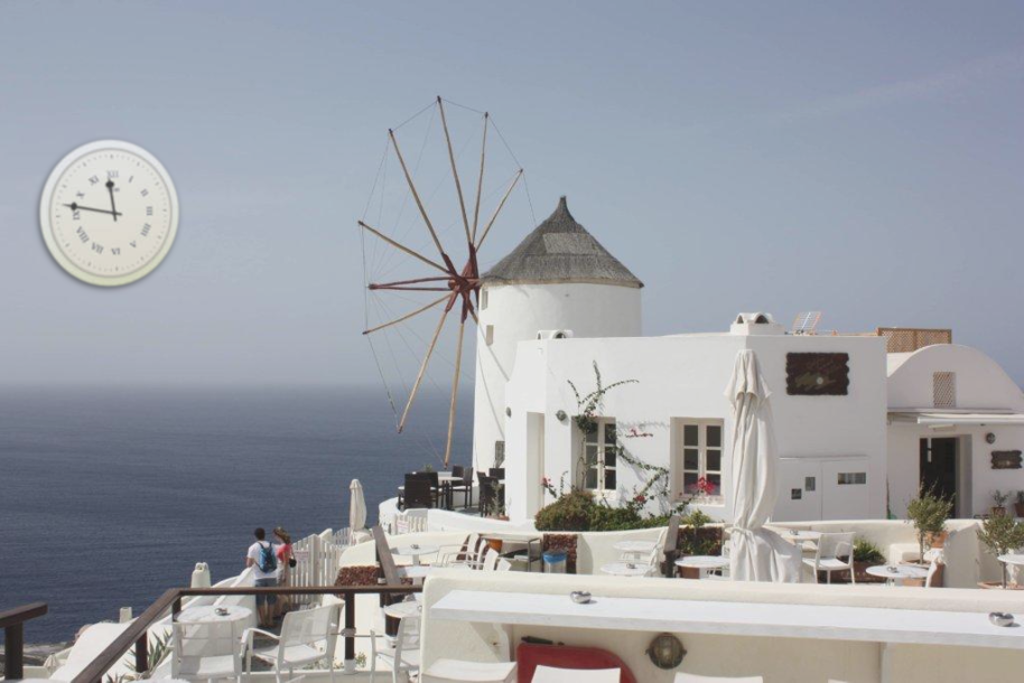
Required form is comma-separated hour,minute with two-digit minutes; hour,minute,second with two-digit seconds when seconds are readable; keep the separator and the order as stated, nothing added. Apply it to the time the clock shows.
11,47
